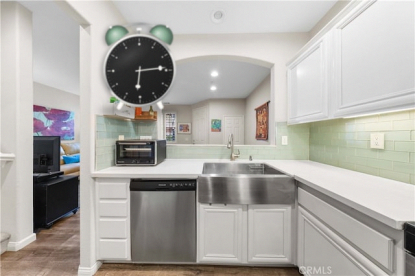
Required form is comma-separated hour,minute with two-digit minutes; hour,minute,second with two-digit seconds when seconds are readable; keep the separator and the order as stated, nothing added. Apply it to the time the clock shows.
6,14
